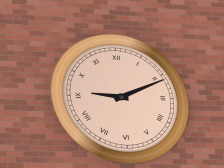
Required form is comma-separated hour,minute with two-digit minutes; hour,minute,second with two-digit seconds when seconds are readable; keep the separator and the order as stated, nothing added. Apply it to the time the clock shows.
9,11
